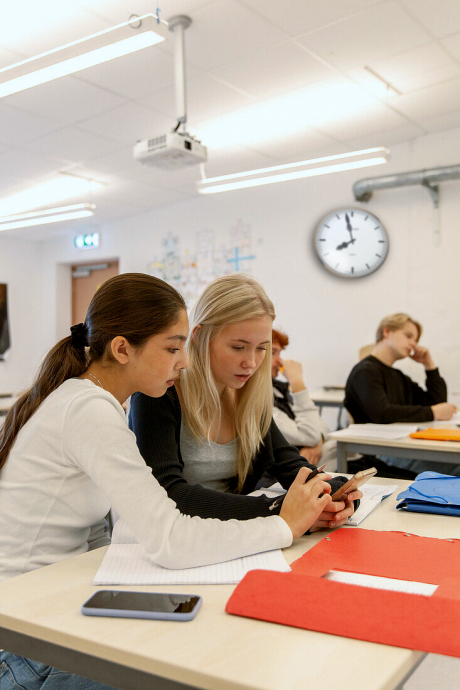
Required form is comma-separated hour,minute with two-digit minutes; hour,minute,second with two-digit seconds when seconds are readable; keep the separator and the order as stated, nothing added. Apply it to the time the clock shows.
7,58
